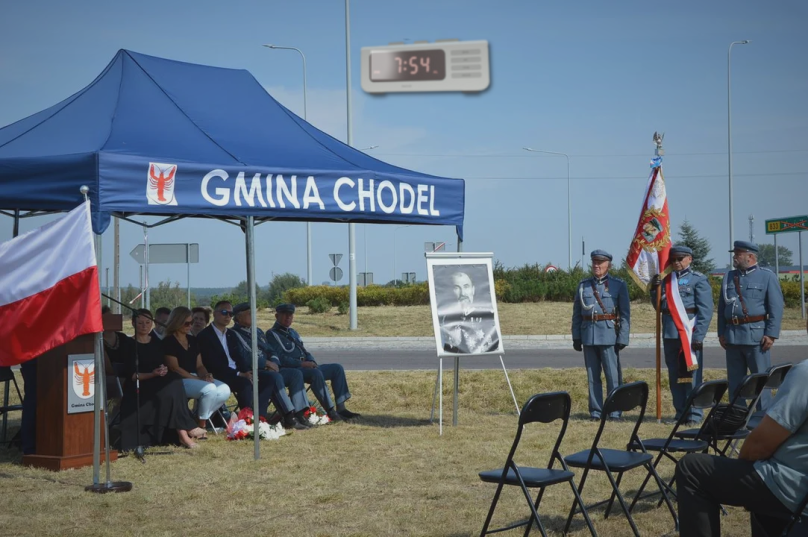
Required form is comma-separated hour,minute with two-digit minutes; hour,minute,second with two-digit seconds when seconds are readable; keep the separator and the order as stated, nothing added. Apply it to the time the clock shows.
7,54
